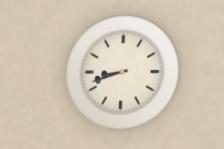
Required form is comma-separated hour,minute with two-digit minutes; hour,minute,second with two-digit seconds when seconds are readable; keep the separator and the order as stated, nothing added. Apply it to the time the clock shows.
8,42
